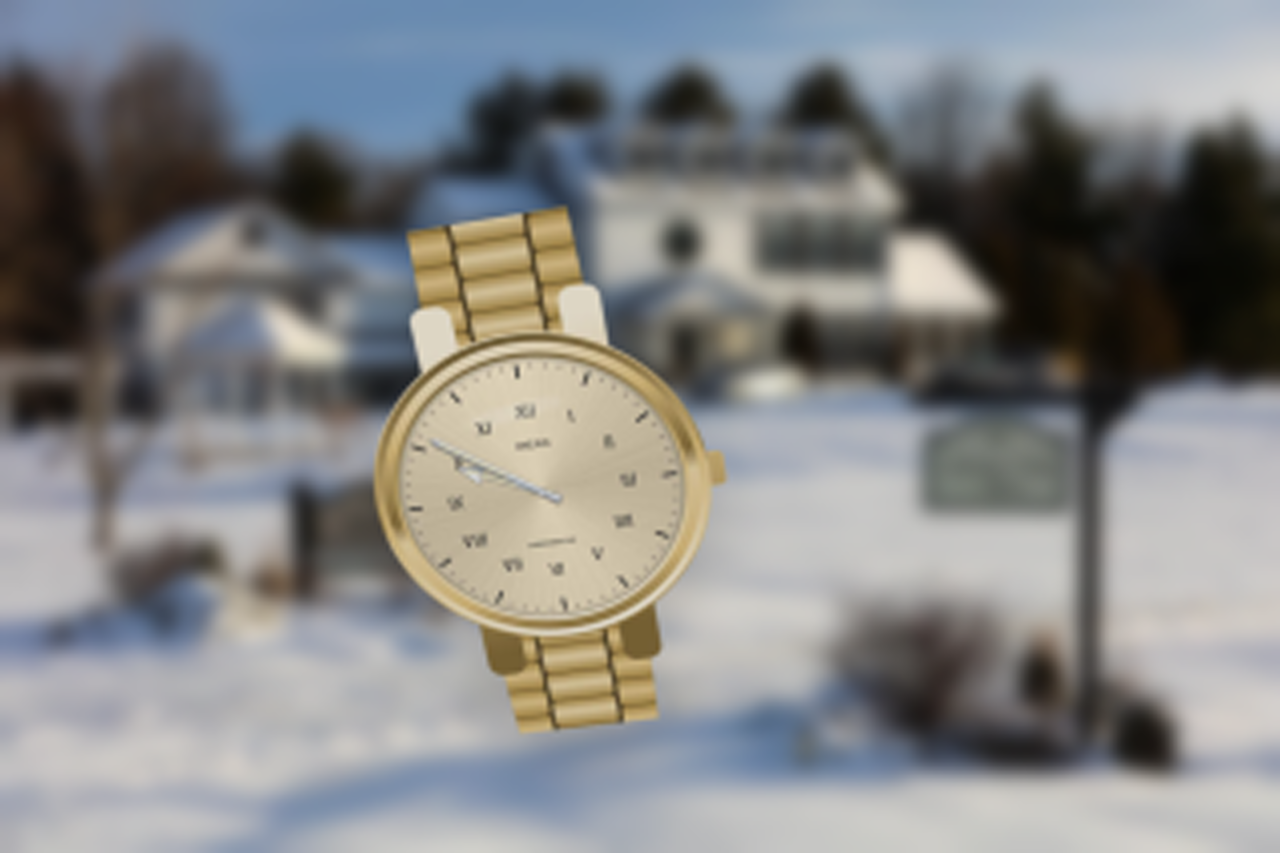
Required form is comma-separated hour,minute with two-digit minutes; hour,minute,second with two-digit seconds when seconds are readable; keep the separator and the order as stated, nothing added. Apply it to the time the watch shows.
9,51
